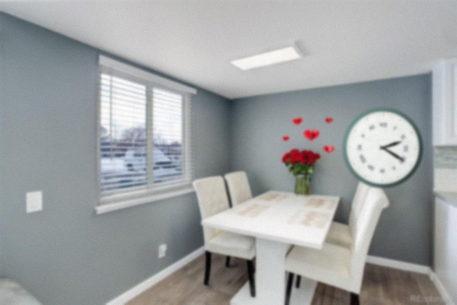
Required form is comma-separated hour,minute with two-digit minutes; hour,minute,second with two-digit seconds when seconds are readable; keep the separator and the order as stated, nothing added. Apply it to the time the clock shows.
2,20
